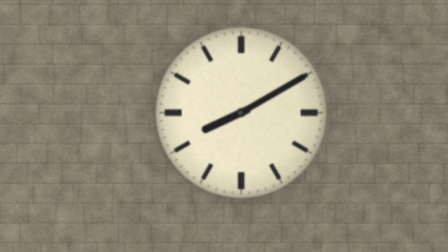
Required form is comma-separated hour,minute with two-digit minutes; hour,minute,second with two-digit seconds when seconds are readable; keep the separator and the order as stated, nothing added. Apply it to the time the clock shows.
8,10
